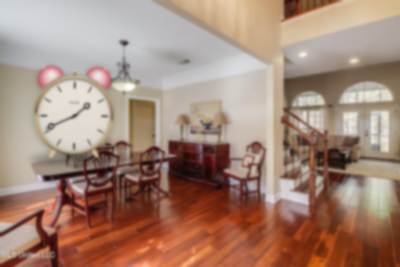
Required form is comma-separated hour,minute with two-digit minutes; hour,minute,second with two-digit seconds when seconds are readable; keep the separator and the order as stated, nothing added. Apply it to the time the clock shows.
1,41
